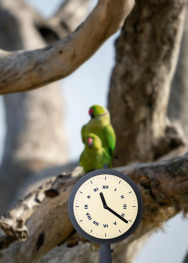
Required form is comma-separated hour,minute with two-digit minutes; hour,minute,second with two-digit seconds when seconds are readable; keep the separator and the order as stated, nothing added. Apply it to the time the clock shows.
11,21
